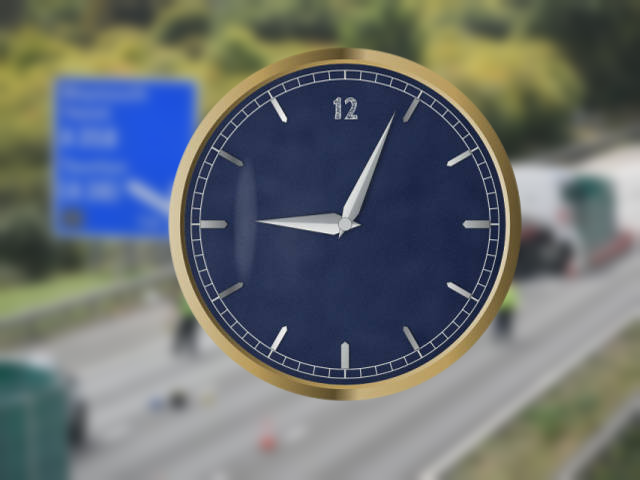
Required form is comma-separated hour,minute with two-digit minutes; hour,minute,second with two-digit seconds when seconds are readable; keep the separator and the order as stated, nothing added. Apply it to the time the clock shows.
9,04
